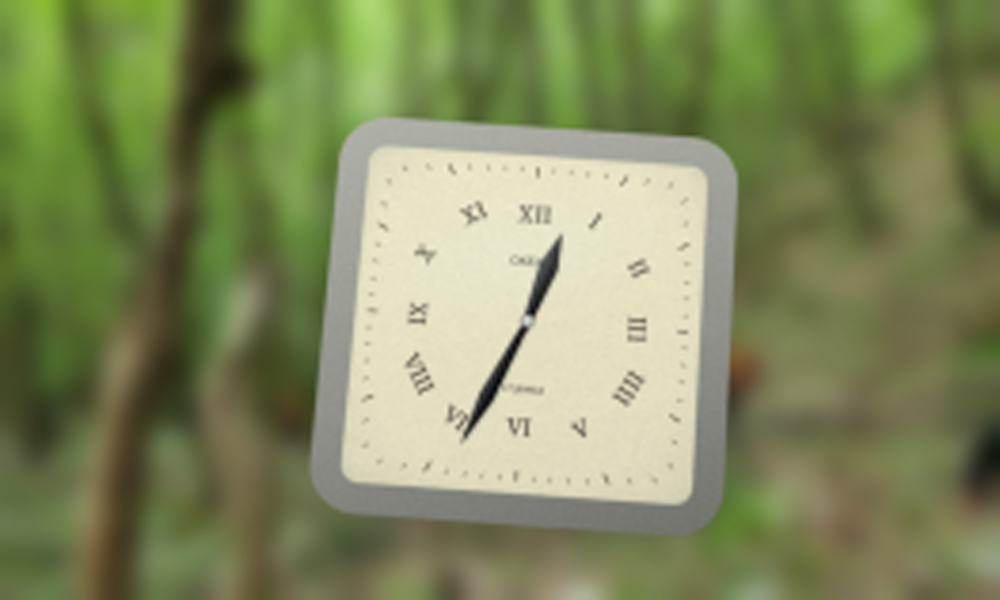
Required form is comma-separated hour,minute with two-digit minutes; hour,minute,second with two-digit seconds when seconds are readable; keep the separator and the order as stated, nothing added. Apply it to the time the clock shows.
12,34
